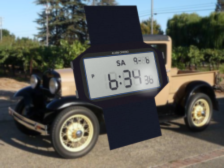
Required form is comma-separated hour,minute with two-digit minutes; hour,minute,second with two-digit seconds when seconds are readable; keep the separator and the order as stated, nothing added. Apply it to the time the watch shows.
6,34
